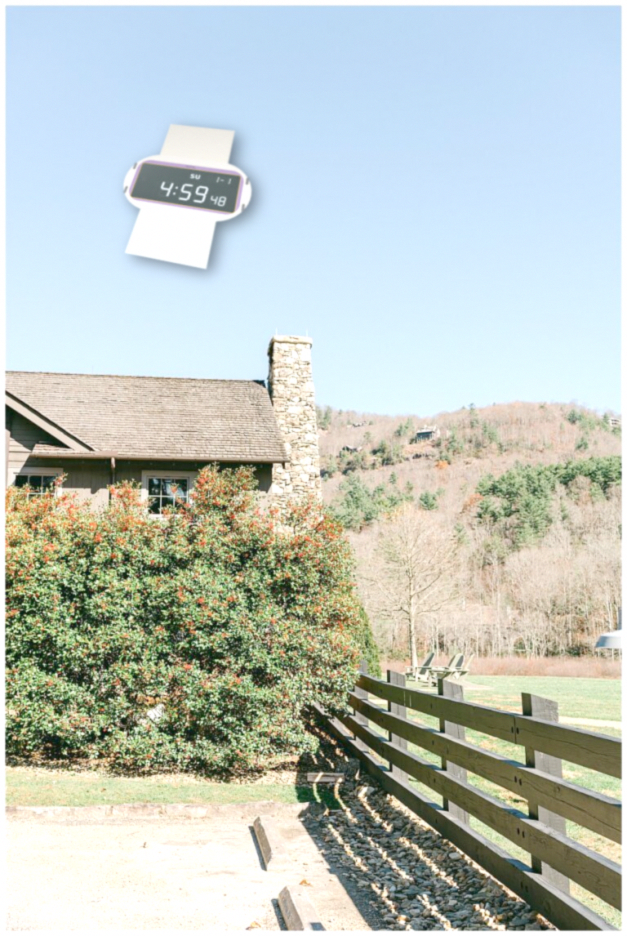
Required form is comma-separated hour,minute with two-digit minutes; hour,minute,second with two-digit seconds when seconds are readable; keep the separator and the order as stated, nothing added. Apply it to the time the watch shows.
4,59
